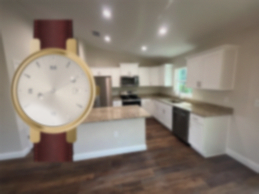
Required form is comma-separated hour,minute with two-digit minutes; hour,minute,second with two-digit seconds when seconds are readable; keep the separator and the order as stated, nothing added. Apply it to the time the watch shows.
8,10
